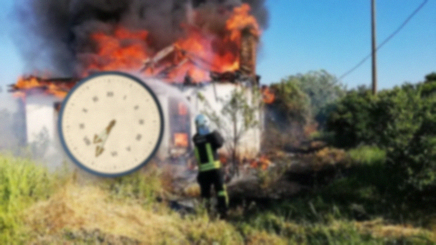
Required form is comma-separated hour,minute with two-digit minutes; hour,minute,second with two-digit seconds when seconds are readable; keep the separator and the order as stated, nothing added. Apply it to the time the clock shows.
7,35
